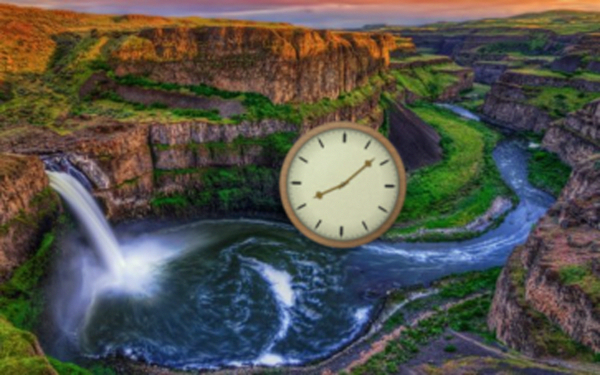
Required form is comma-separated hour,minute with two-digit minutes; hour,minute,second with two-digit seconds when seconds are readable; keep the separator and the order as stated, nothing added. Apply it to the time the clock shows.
8,08
